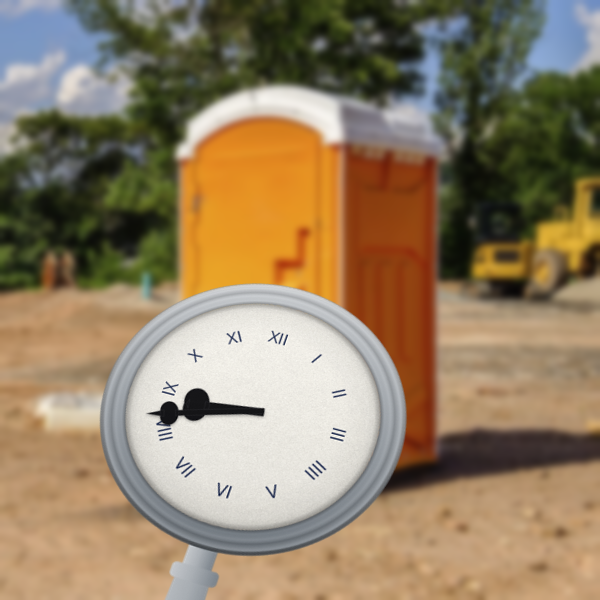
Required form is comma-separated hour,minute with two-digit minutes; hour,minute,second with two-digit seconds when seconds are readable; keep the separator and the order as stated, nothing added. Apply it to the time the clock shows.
8,42
